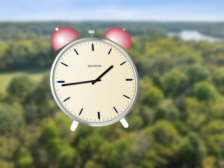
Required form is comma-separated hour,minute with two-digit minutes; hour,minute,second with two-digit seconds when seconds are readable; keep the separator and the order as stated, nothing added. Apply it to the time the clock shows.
1,44
